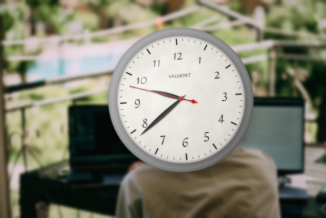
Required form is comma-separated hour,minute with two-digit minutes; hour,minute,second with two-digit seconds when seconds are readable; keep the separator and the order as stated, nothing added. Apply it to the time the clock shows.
9,38,48
